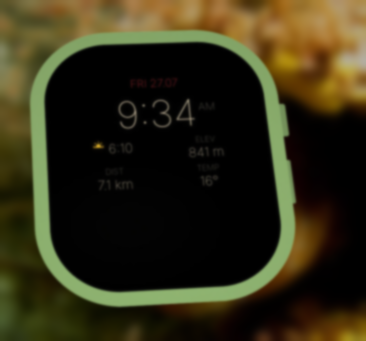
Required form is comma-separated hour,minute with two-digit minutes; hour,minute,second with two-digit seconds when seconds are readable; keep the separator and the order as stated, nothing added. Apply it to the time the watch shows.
9,34
